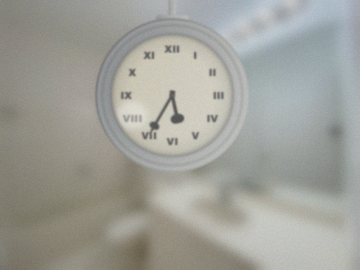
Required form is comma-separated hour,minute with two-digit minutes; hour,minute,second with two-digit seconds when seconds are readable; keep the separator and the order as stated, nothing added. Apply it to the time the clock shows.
5,35
